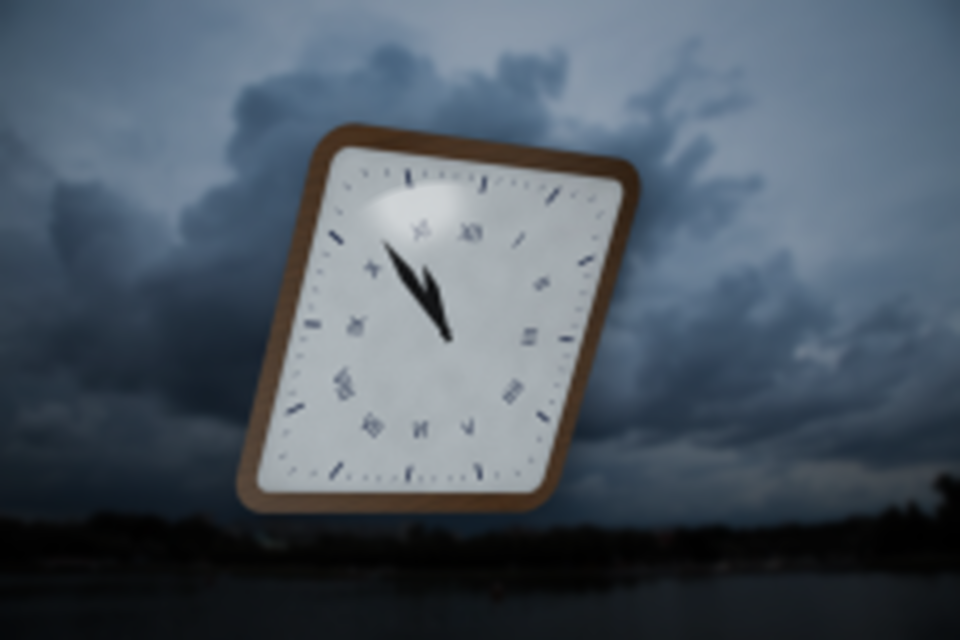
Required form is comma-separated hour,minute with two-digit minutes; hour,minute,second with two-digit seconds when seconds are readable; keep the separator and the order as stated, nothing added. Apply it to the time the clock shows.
10,52
